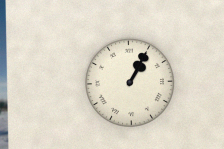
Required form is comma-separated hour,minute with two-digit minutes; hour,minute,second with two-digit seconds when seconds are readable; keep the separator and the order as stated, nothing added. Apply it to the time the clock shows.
1,05
